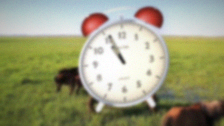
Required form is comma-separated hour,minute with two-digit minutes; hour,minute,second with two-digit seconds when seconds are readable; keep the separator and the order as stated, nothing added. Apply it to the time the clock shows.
10,56
